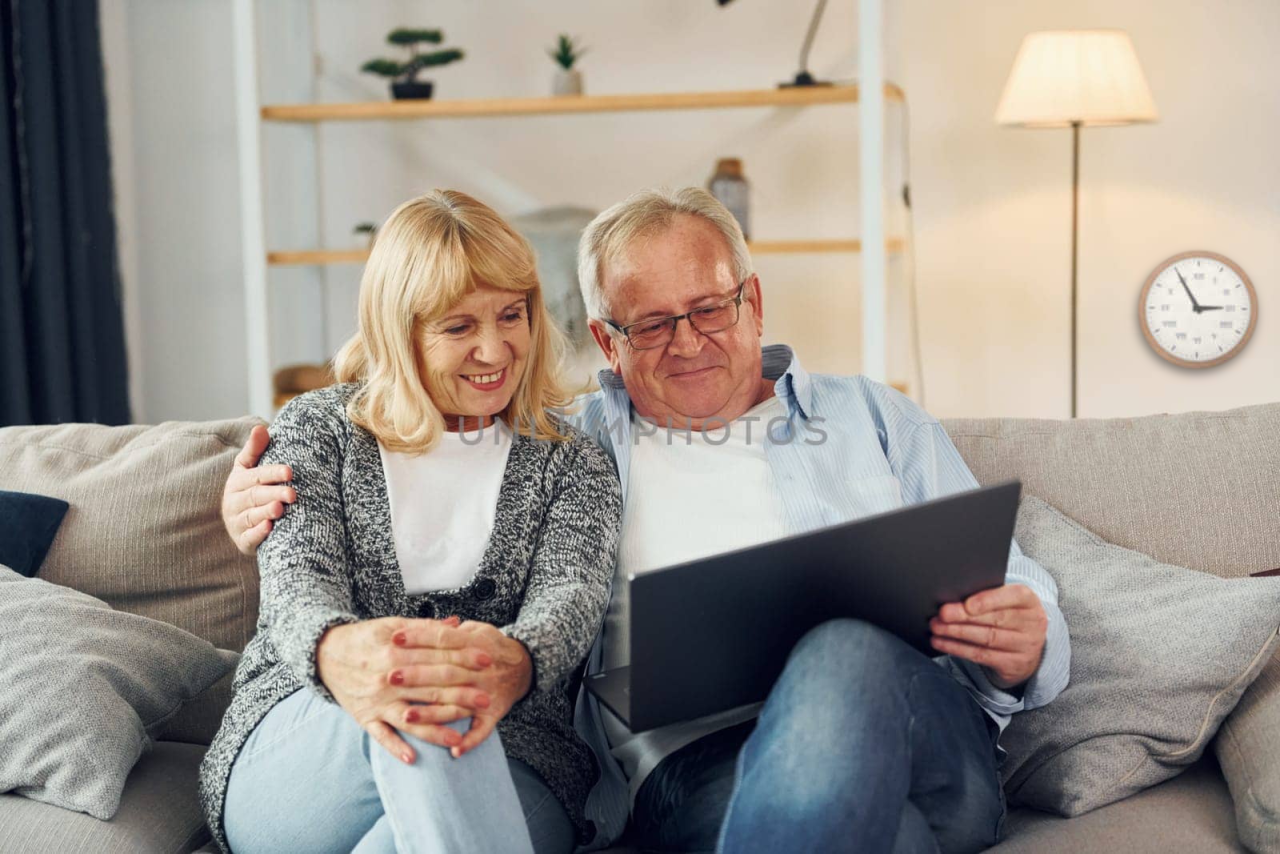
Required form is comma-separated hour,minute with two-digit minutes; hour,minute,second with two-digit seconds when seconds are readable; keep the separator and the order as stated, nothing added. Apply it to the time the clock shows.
2,55
